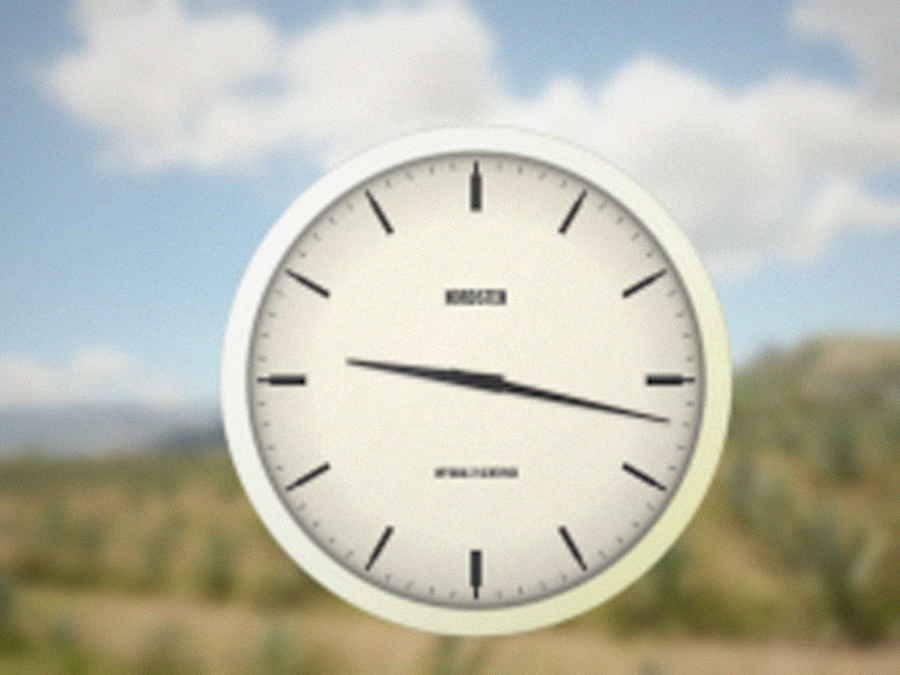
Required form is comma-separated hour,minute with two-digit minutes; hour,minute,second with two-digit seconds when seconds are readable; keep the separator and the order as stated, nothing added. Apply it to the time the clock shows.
9,17
